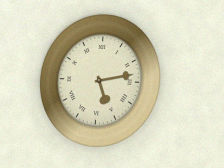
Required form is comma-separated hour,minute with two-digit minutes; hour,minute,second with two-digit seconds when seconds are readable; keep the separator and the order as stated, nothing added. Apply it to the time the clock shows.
5,13
